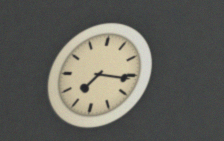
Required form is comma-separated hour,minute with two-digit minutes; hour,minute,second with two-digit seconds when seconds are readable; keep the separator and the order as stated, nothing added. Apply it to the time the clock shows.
7,16
